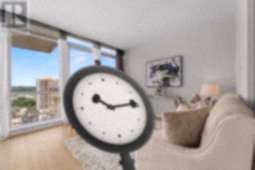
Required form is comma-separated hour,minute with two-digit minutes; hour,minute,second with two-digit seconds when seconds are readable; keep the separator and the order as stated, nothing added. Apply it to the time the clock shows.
10,14
